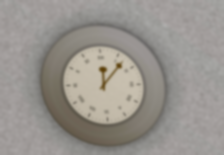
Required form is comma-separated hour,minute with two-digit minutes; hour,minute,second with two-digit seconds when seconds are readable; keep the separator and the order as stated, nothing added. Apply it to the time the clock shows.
12,07
